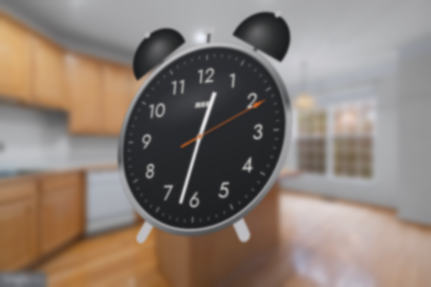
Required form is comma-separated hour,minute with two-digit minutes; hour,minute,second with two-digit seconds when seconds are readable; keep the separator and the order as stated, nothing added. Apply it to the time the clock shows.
12,32,11
